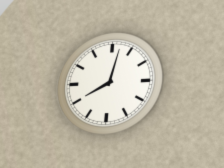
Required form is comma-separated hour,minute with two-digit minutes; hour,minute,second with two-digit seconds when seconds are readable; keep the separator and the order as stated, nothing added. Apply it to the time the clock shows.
8,02
